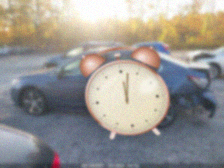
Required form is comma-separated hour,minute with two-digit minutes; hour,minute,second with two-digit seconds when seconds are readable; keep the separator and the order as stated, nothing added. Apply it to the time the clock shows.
12,02
